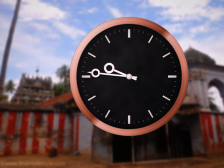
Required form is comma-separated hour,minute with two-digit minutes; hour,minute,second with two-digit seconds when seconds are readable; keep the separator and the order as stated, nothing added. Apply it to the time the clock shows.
9,46
